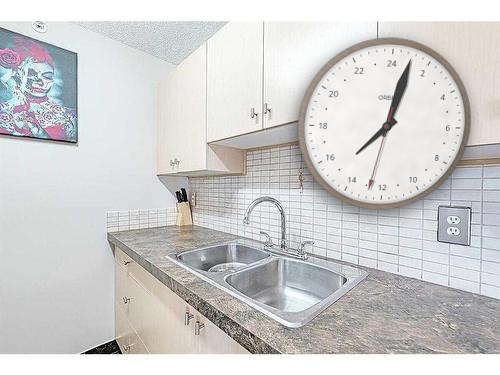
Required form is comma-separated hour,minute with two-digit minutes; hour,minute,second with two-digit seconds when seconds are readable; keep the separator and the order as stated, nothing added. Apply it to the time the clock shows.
15,02,32
